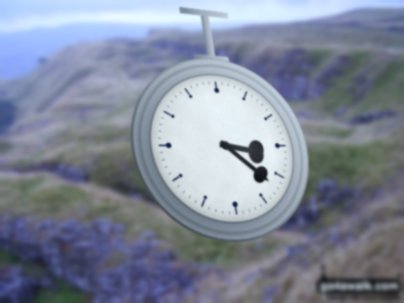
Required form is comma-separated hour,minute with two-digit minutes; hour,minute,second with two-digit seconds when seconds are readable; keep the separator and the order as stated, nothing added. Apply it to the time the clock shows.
3,22
